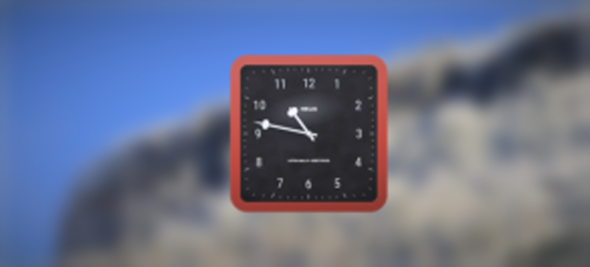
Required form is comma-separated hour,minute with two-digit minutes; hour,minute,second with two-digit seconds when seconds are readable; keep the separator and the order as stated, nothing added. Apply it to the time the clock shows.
10,47
